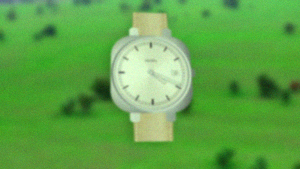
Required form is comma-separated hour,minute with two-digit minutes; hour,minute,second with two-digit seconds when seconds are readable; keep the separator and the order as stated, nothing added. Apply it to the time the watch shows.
4,19
